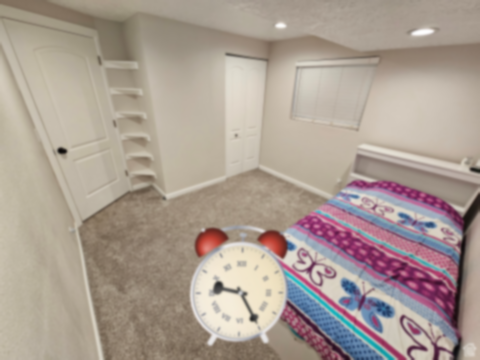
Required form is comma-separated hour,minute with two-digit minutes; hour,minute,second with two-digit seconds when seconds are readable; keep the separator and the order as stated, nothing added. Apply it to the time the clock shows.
9,25
